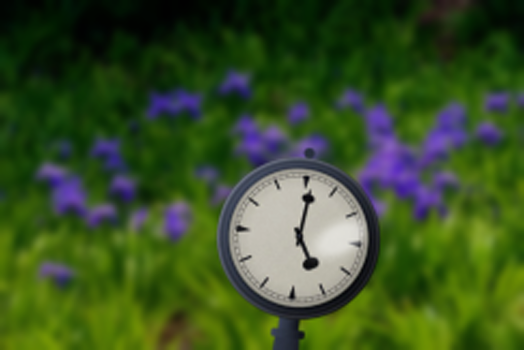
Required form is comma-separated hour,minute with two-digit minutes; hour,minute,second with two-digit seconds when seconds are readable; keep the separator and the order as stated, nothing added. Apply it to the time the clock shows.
5,01
